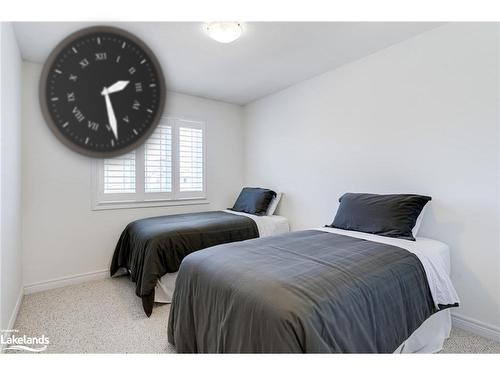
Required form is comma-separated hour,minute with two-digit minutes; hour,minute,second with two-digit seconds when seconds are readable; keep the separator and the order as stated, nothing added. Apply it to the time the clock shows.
2,29
